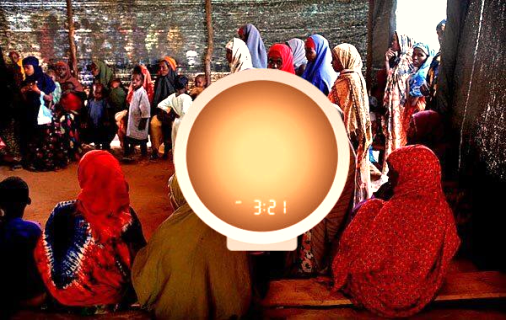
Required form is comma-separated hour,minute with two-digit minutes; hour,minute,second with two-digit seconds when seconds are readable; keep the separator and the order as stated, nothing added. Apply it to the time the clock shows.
3,21
